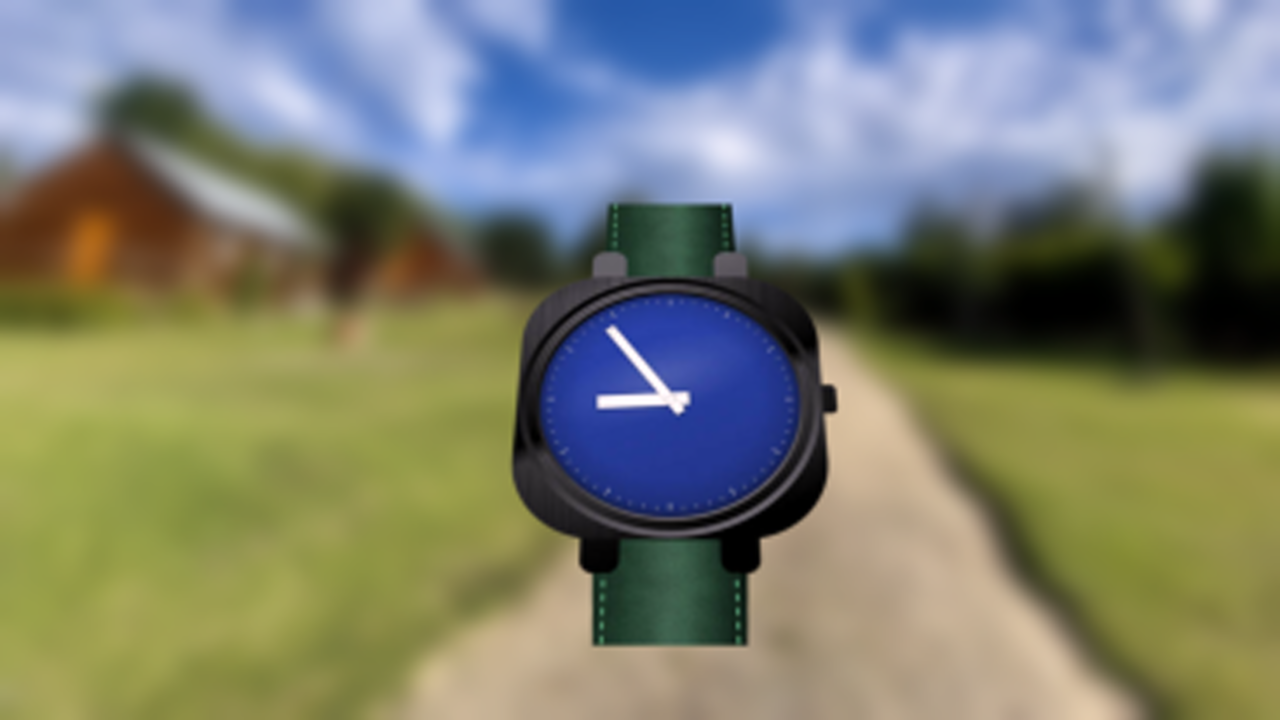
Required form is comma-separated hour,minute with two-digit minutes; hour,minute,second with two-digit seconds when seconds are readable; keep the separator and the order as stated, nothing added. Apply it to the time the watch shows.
8,54
